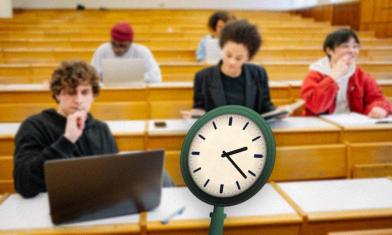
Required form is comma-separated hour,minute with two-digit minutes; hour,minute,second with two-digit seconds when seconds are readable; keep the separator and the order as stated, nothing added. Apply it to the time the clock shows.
2,22
